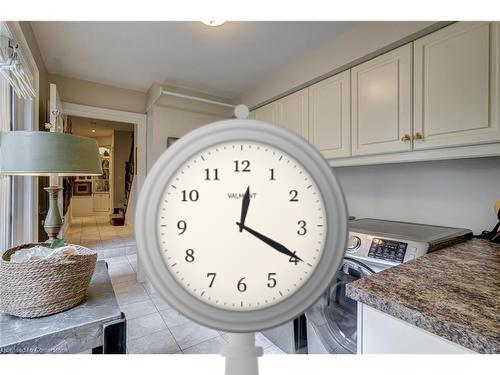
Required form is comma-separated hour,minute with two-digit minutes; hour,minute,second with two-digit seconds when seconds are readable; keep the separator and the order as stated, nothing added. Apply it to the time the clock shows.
12,20
